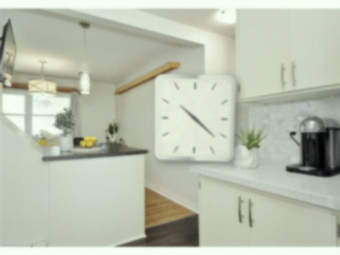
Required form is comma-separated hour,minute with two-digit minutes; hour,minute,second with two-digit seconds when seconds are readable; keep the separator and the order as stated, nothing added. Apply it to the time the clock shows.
10,22
